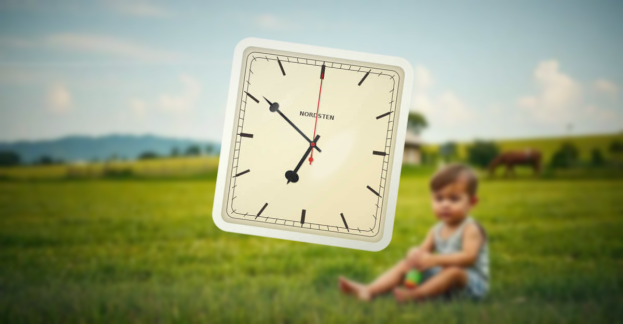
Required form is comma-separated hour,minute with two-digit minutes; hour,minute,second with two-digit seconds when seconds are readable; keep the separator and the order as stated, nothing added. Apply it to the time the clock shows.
6,51,00
